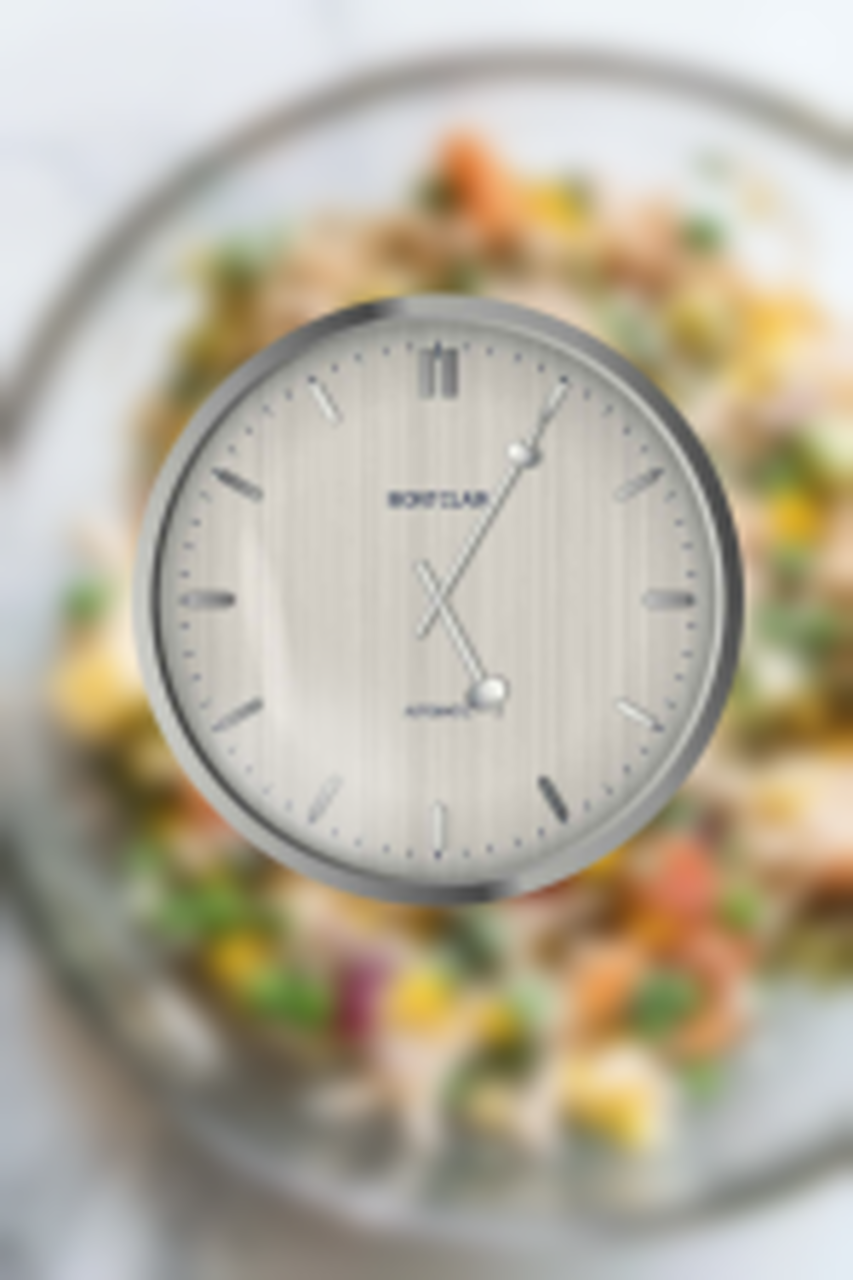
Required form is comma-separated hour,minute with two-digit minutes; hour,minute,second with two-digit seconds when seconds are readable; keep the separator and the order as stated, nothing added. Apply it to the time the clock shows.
5,05
